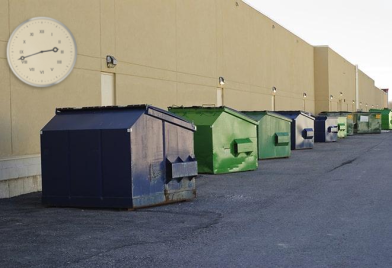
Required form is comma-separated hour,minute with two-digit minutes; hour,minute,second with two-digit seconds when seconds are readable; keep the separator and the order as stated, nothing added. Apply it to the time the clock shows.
2,42
